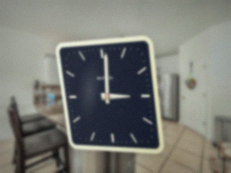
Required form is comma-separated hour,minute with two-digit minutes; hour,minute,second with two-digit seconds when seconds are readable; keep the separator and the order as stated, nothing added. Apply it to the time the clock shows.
3,01
